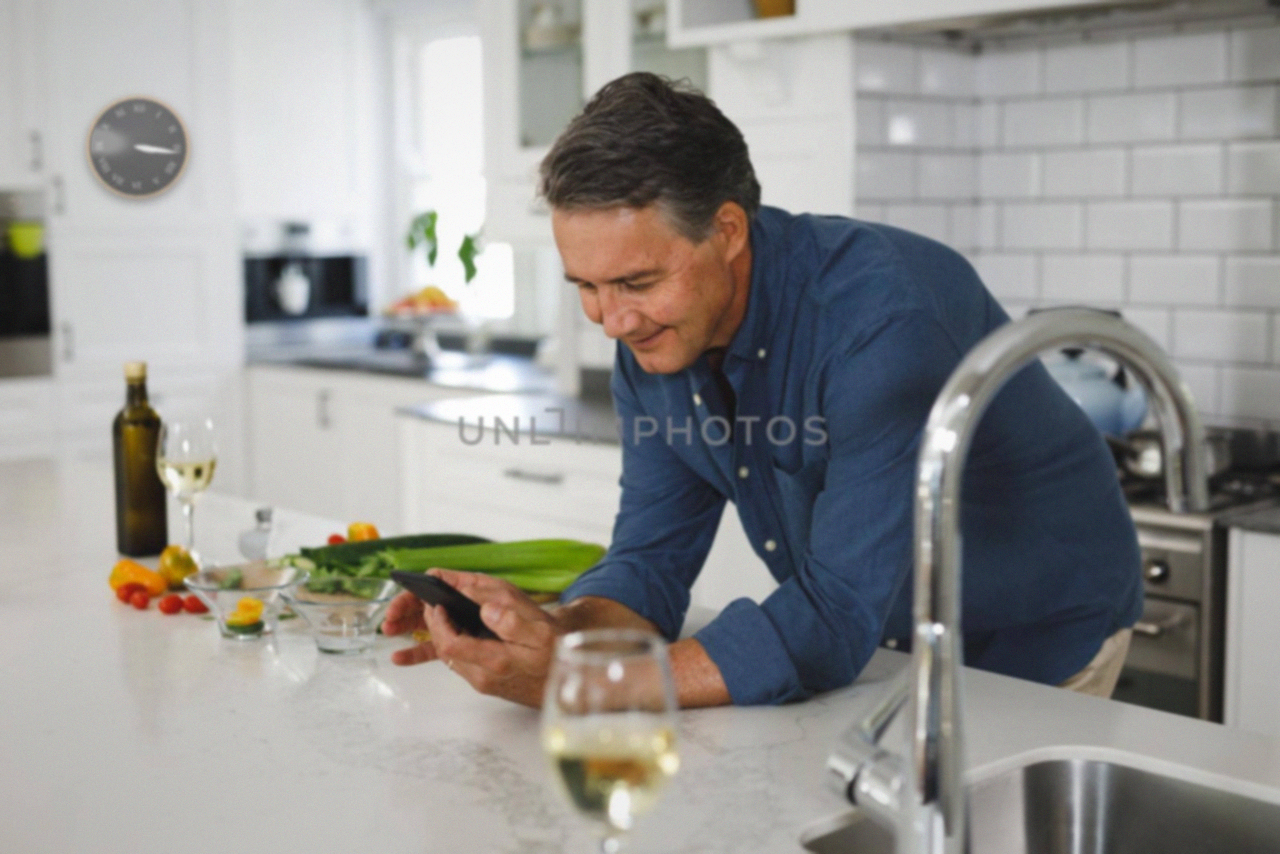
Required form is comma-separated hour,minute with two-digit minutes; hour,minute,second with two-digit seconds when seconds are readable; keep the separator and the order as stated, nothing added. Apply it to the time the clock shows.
3,16
